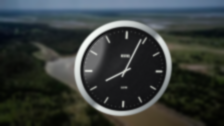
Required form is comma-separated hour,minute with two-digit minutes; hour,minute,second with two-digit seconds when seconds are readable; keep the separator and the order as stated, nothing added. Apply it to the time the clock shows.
8,04
